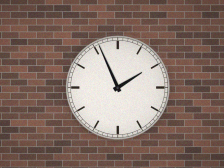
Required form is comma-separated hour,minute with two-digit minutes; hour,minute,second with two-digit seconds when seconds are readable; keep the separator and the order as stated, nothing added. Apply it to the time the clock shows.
1,56
